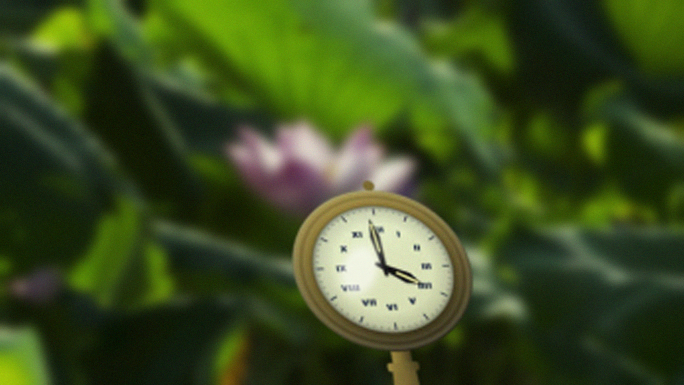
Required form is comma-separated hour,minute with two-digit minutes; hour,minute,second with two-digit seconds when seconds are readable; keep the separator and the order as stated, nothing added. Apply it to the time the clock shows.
3,59
